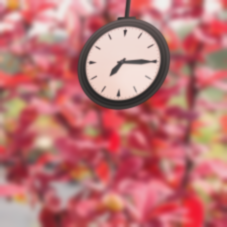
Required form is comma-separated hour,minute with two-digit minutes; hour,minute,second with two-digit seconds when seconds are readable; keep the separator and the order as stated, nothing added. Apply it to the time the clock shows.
7,15
